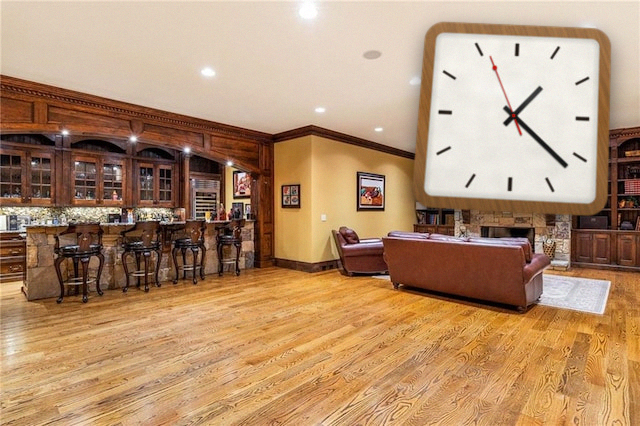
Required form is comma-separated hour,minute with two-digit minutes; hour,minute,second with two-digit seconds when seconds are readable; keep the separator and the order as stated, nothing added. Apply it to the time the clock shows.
1,21,56
